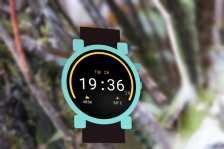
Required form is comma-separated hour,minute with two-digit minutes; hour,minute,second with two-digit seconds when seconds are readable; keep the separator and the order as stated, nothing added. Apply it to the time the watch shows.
19,36
